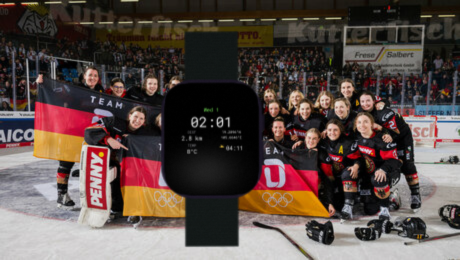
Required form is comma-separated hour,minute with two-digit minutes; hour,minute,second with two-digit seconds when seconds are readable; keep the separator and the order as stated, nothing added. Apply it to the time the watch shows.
2,01
